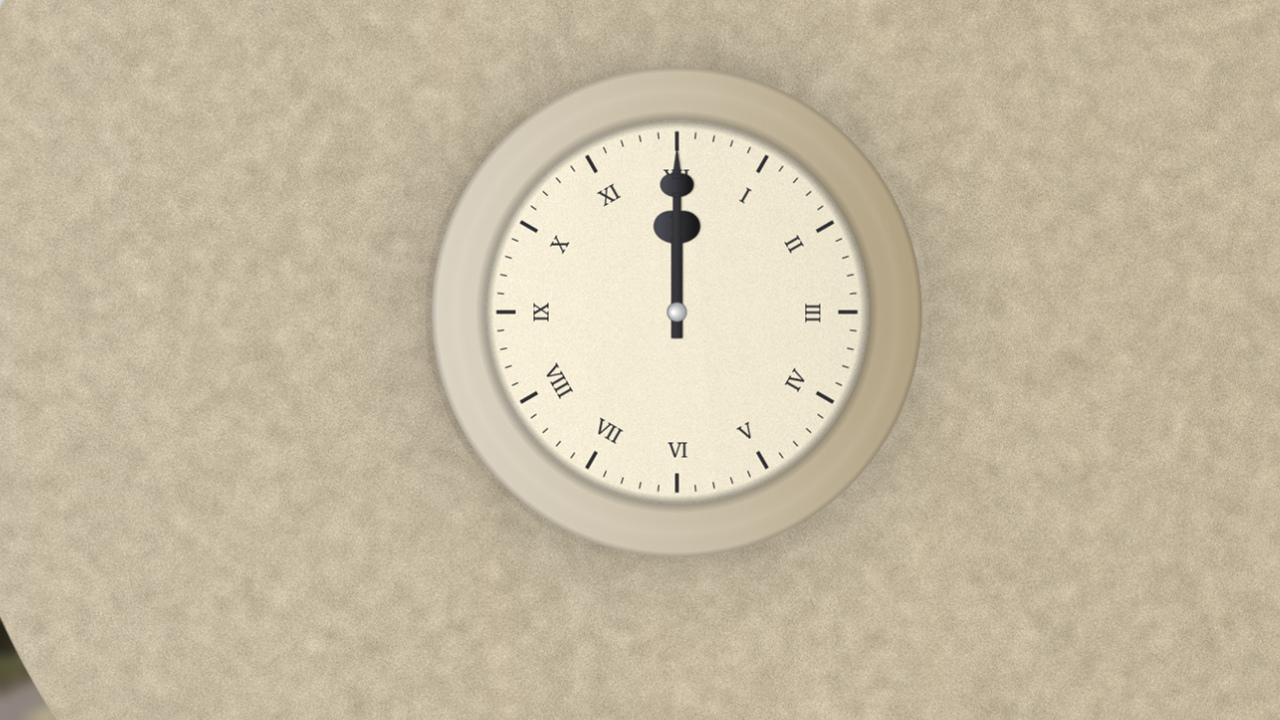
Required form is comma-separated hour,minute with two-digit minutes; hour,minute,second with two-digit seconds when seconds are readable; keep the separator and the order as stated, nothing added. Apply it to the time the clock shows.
12,00
